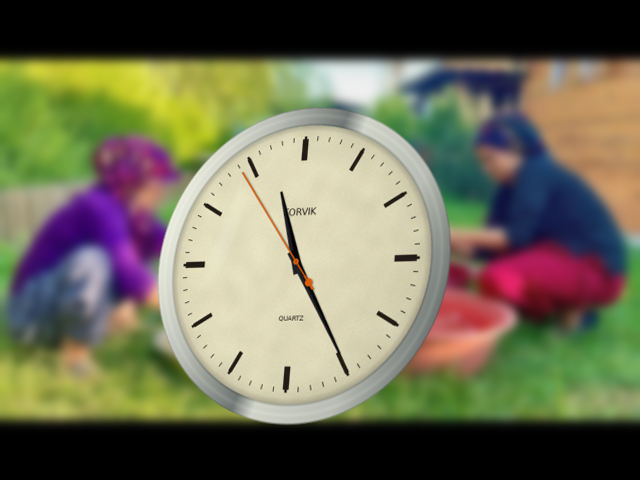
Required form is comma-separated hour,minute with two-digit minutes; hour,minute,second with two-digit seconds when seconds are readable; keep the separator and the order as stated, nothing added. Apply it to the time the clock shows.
11,24,54
